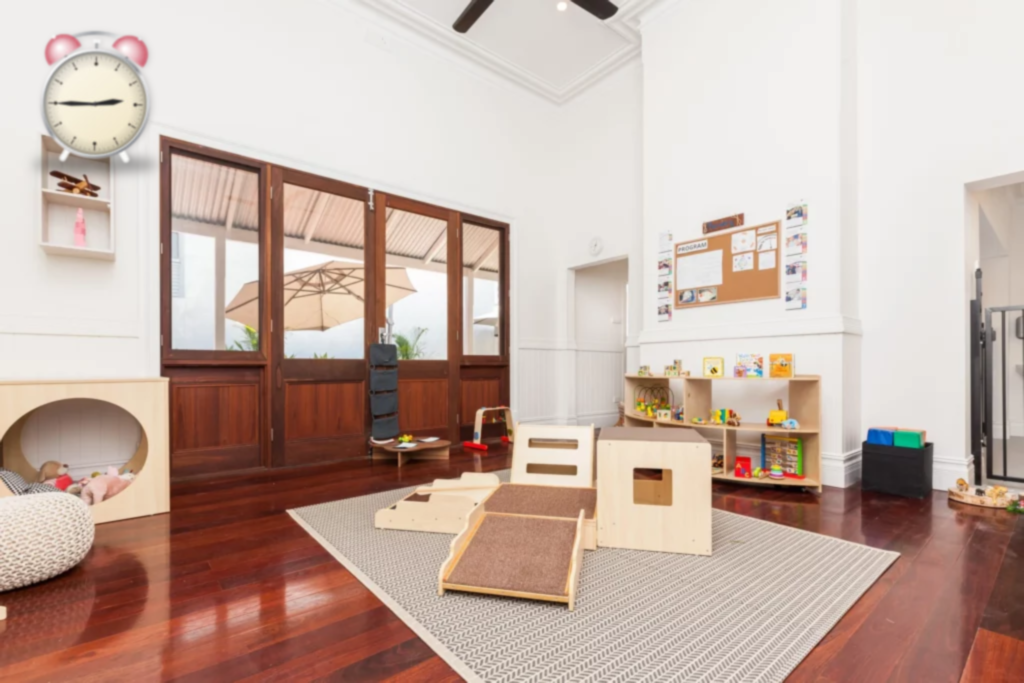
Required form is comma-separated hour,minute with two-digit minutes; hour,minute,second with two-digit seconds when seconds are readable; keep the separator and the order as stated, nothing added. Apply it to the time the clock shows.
2,45
